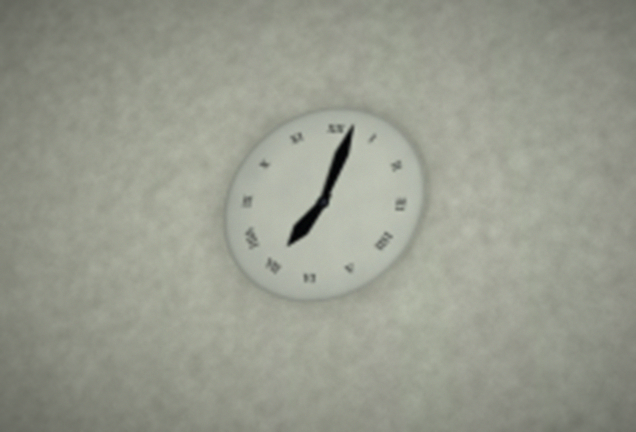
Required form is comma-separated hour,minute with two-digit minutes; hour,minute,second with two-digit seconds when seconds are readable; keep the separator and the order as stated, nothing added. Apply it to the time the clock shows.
7,02
